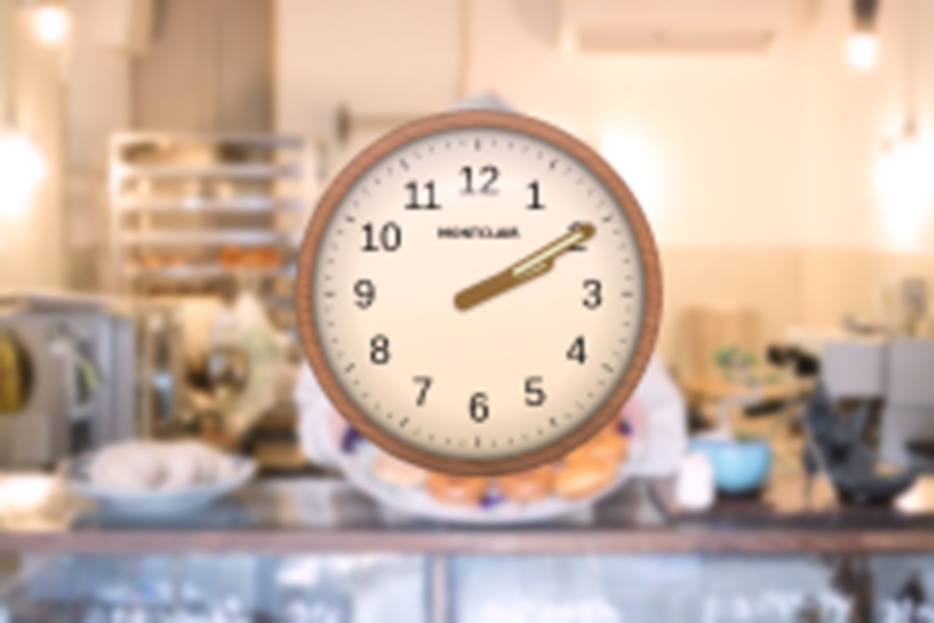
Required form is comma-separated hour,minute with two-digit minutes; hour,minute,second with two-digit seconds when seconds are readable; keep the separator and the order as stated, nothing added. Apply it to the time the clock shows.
2,10
